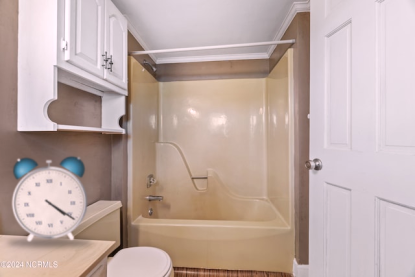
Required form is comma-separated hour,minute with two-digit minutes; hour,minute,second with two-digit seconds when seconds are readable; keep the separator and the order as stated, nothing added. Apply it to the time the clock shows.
4,21
